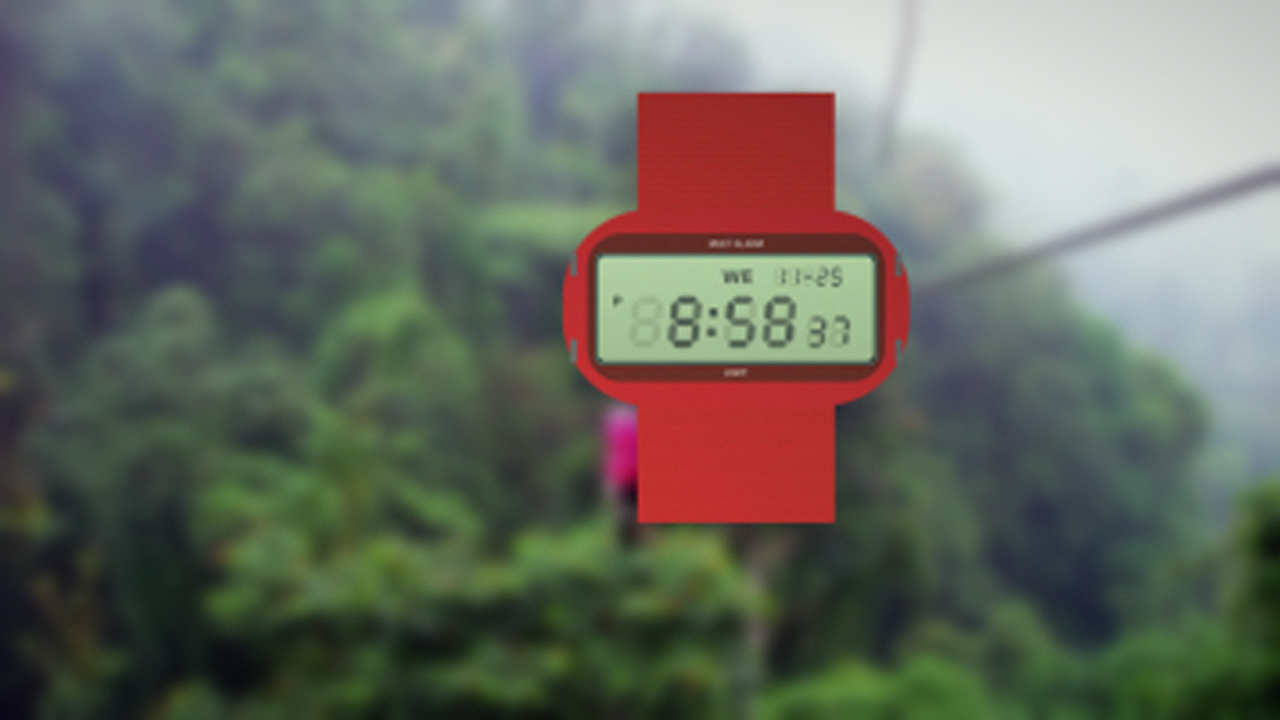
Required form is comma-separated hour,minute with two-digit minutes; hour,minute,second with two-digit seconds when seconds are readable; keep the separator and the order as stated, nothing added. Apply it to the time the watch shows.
8,58,37
